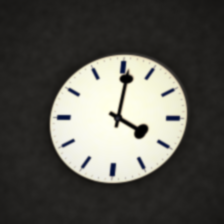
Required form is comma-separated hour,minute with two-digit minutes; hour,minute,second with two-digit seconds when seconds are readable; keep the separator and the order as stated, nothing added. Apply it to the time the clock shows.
4,01
